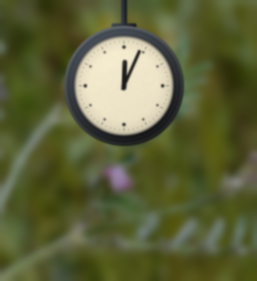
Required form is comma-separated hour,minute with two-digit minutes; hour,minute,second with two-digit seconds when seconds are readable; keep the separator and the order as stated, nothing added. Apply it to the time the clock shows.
12,04
